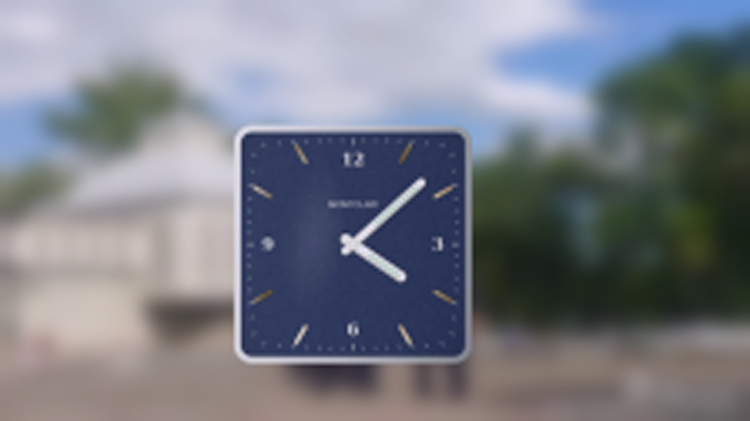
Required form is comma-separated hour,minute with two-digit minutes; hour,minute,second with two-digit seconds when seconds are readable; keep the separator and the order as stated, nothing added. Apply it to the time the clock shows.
4,08
